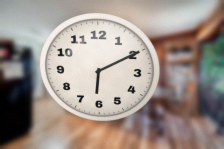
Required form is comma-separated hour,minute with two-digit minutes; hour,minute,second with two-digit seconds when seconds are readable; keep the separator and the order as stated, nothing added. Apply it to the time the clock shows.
6,10
